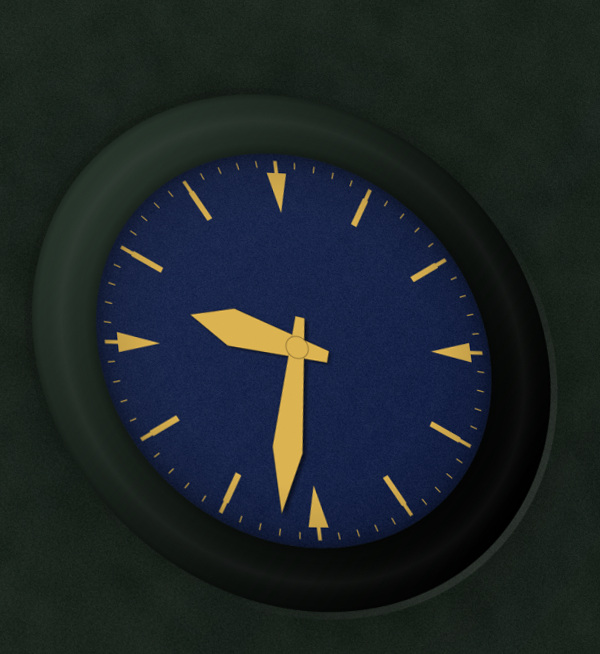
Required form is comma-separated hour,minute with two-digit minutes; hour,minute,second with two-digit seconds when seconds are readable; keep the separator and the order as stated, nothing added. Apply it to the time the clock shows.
9,32
